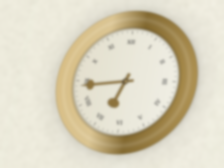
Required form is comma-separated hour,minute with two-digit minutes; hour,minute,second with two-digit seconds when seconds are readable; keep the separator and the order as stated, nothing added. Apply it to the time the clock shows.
6,44
